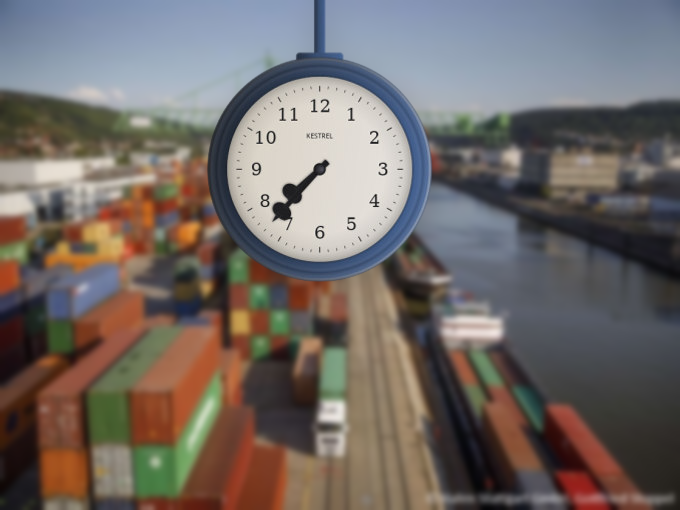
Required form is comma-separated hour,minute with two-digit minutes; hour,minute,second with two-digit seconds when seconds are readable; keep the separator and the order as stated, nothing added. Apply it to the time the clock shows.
7,37
